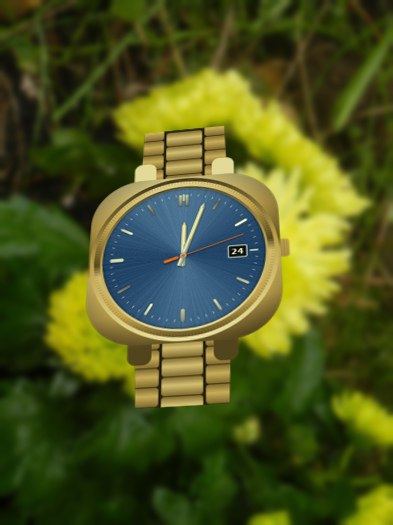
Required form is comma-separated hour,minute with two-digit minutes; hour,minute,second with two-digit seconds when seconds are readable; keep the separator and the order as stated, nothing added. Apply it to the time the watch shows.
12,03,12
